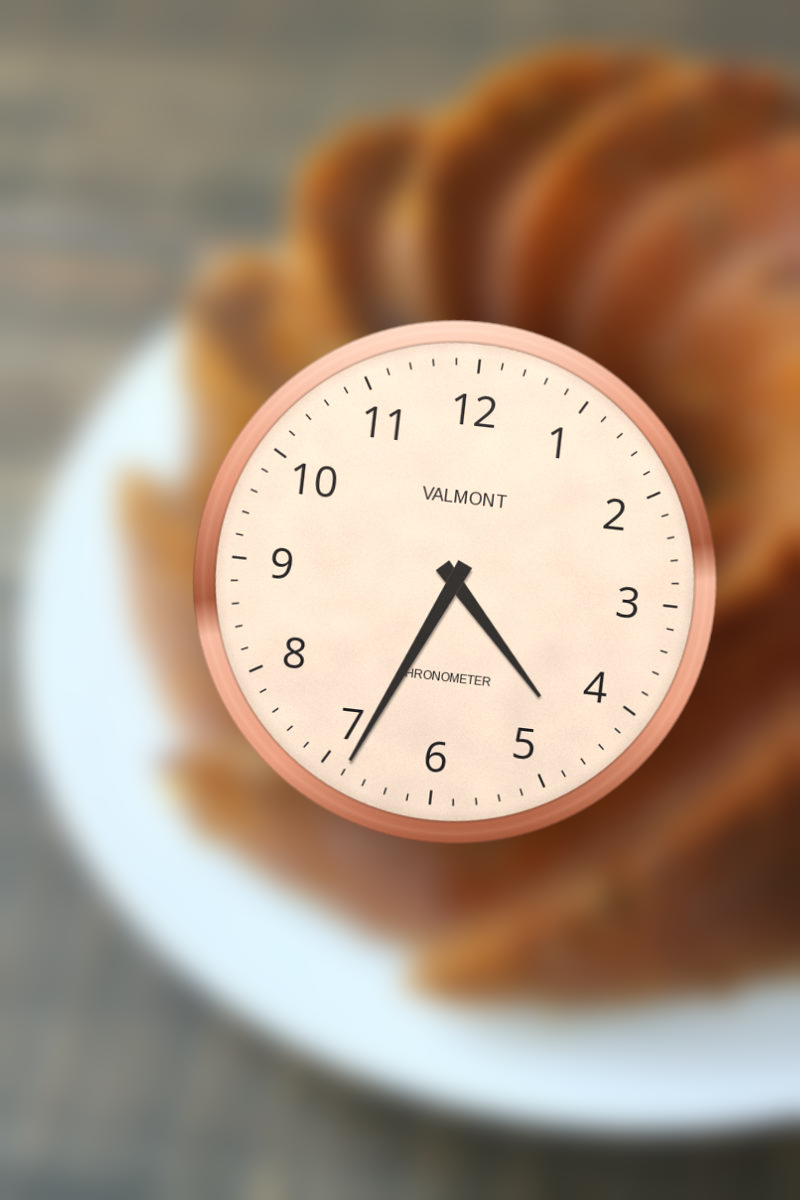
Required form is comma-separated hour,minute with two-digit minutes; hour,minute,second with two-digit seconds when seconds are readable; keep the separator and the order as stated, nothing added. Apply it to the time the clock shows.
4,34
